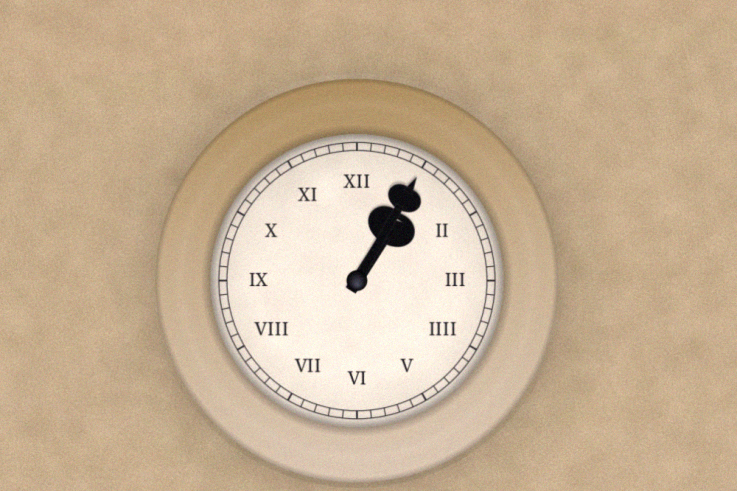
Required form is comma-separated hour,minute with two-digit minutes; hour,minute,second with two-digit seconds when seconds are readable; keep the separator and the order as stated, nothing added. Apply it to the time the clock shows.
1,05
